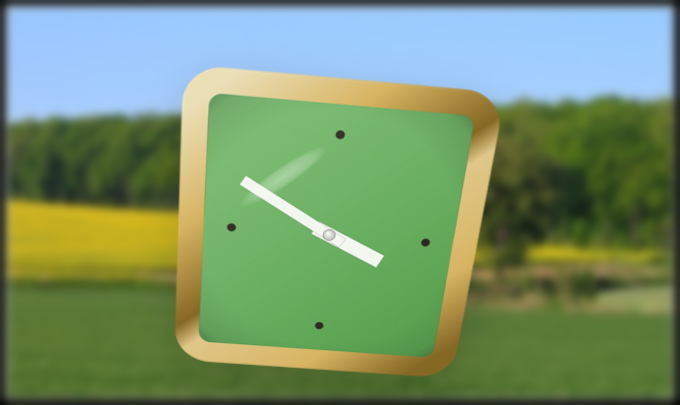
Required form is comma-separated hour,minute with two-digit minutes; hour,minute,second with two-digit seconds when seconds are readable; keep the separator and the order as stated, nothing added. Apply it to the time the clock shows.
3,50
